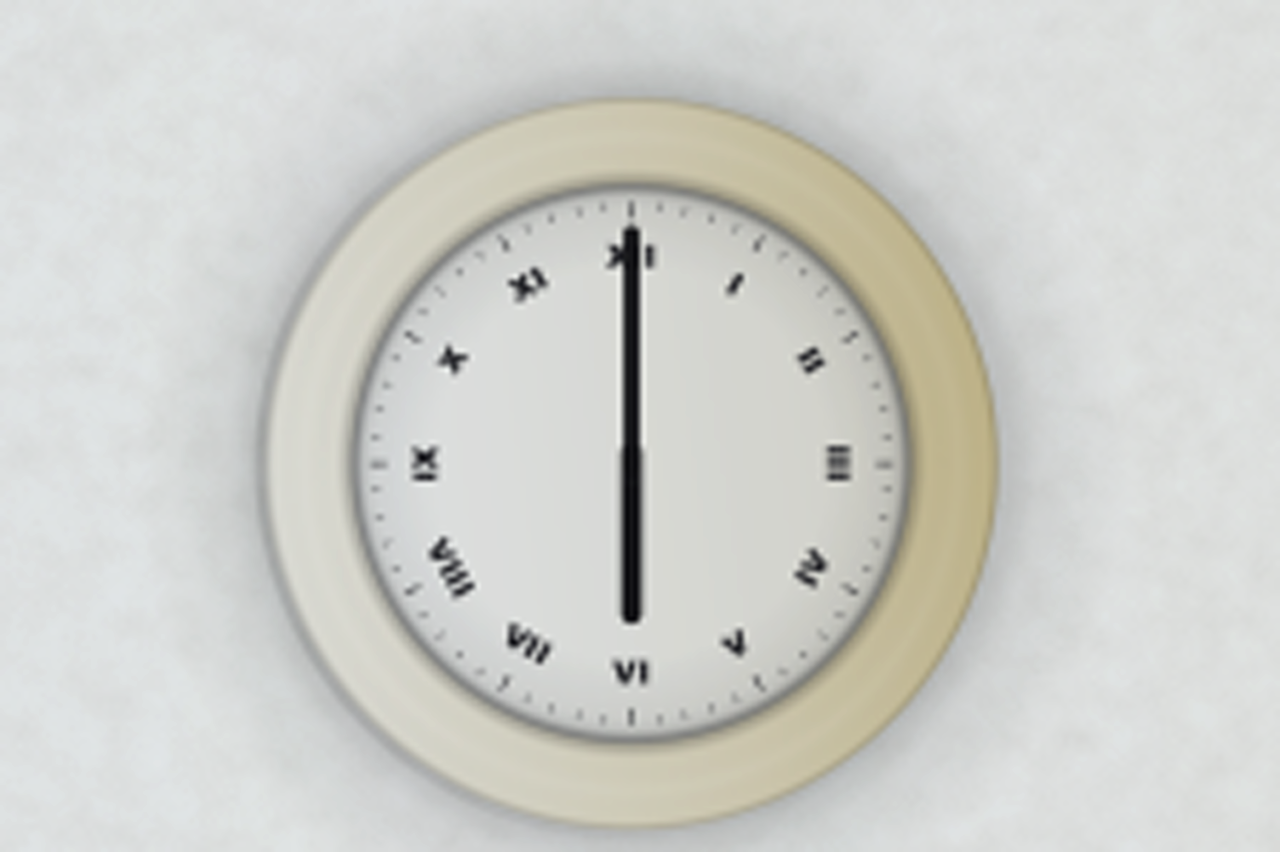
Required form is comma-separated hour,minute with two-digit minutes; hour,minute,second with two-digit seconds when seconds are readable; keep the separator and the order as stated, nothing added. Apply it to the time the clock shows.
6,00
